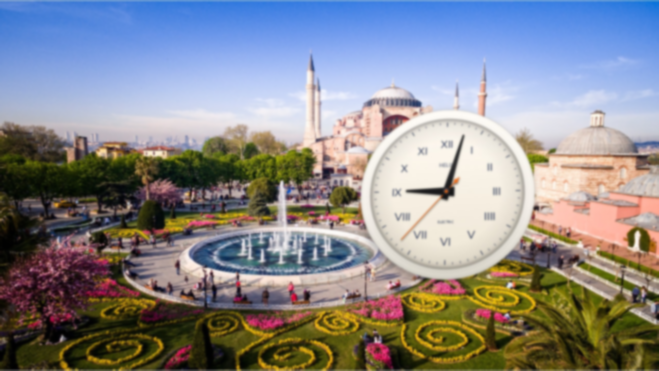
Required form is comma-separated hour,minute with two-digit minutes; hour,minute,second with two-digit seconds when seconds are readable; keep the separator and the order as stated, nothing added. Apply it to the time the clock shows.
9,02,37
